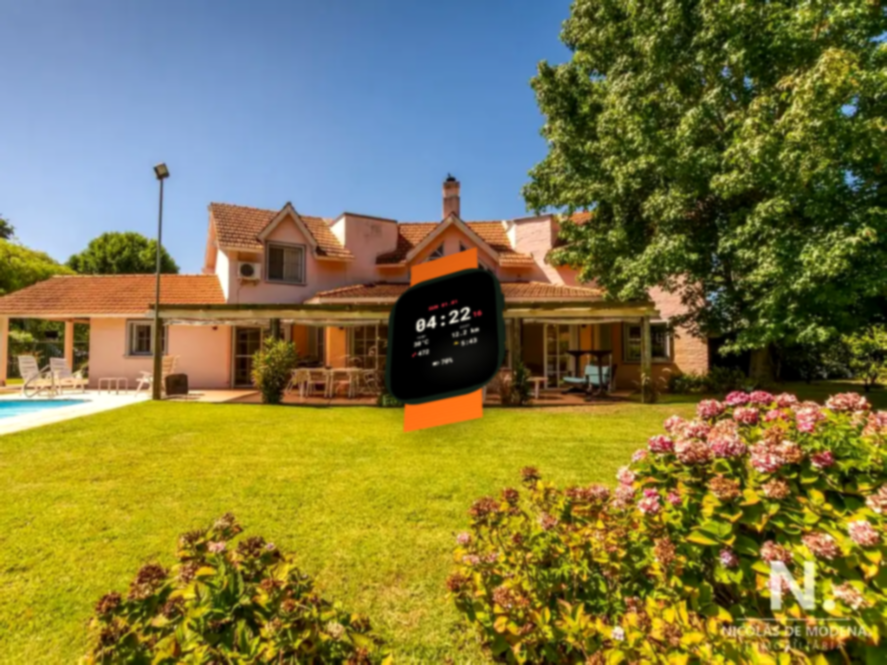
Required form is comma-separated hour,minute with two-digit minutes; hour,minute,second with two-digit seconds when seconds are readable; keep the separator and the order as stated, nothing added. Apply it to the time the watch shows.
4,22
